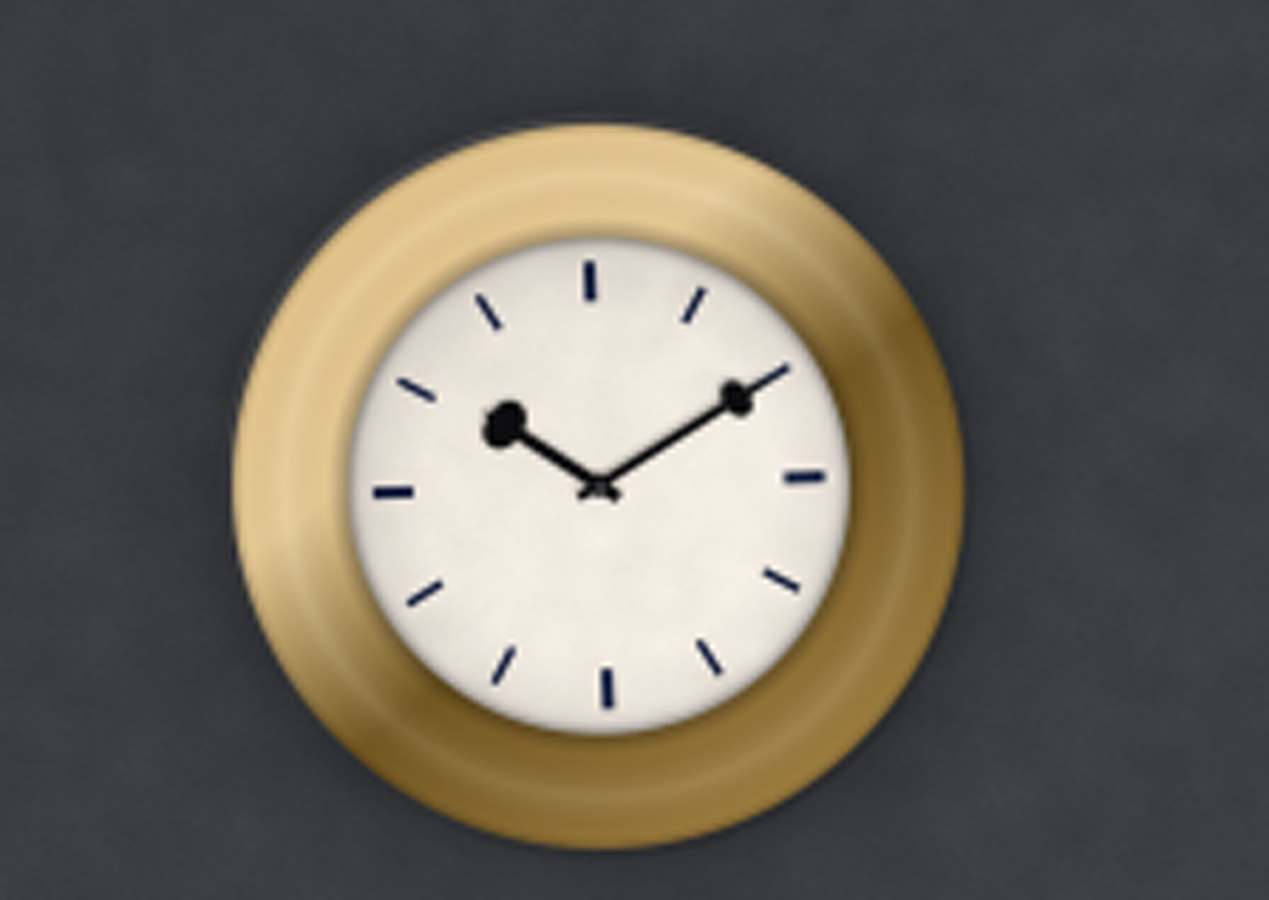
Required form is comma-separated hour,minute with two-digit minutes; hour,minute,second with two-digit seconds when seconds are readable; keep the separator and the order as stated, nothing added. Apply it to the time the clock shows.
10,10
